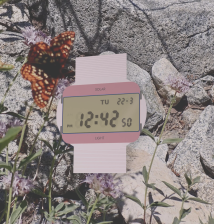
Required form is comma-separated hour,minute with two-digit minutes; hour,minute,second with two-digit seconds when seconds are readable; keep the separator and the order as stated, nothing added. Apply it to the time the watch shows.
12,42,50
